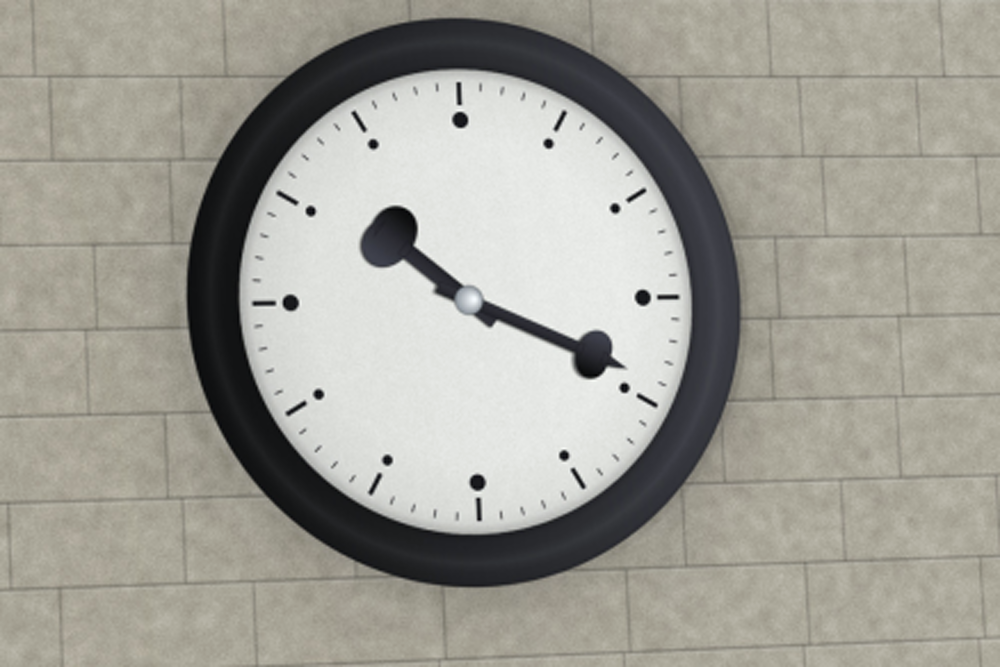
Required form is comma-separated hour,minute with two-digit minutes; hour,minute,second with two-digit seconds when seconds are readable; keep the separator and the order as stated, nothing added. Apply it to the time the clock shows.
10,19
